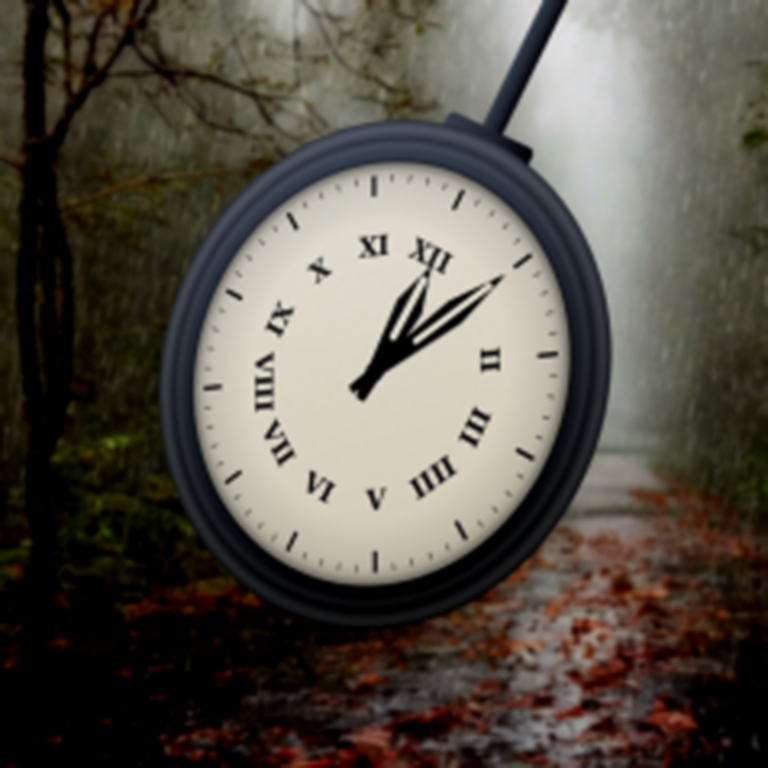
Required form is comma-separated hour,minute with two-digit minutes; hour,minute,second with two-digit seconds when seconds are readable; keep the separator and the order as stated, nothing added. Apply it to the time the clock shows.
12,05
